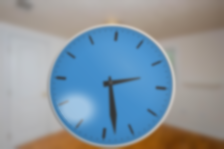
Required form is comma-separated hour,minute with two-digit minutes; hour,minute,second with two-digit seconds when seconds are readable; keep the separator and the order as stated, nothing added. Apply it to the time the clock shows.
2,28
